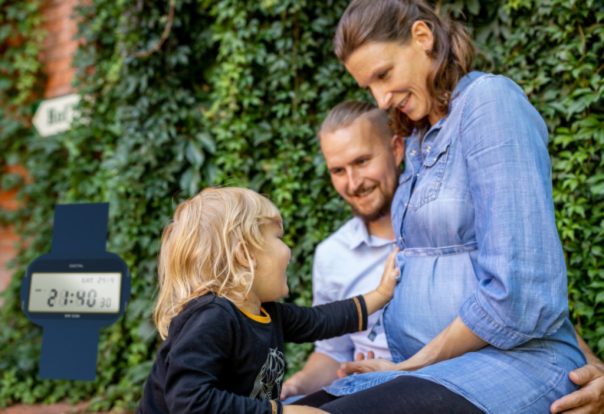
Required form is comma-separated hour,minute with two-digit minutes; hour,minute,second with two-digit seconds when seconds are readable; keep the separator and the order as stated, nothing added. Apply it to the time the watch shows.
21,40
